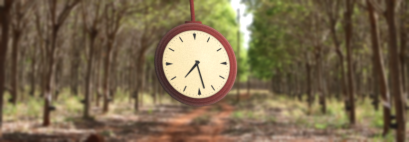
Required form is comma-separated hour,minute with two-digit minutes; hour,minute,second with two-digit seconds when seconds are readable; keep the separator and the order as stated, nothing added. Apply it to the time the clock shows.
7,28
